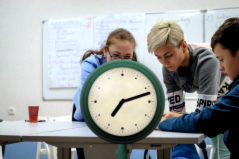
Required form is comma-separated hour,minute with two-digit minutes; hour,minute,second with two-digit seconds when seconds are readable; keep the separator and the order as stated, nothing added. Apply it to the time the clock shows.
7,12
